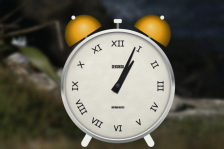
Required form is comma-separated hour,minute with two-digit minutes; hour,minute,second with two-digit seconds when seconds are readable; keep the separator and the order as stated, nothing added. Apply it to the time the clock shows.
1,04
